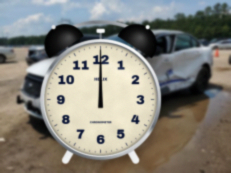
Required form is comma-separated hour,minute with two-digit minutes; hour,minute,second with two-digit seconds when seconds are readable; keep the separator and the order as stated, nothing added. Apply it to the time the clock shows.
12,00
